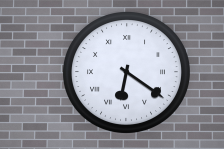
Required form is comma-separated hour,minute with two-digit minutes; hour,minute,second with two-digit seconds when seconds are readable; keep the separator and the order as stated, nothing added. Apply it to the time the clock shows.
6,21
